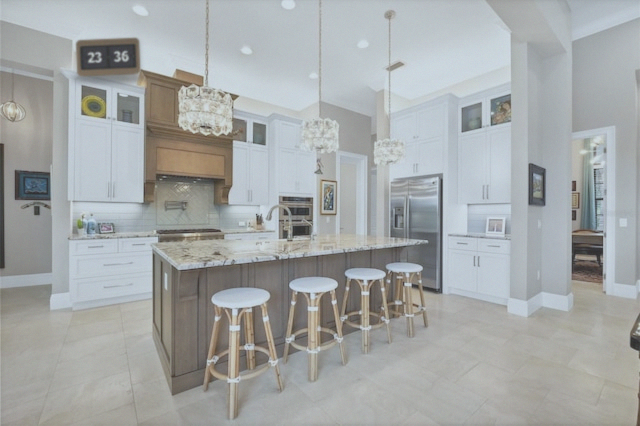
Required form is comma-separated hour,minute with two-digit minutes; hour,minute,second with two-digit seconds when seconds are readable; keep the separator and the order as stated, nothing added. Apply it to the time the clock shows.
23,36
